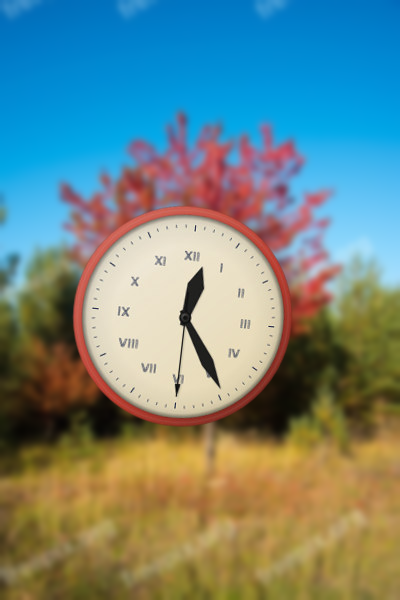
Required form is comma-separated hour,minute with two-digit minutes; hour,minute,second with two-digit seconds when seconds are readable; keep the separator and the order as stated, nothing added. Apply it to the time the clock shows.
12,24,30
